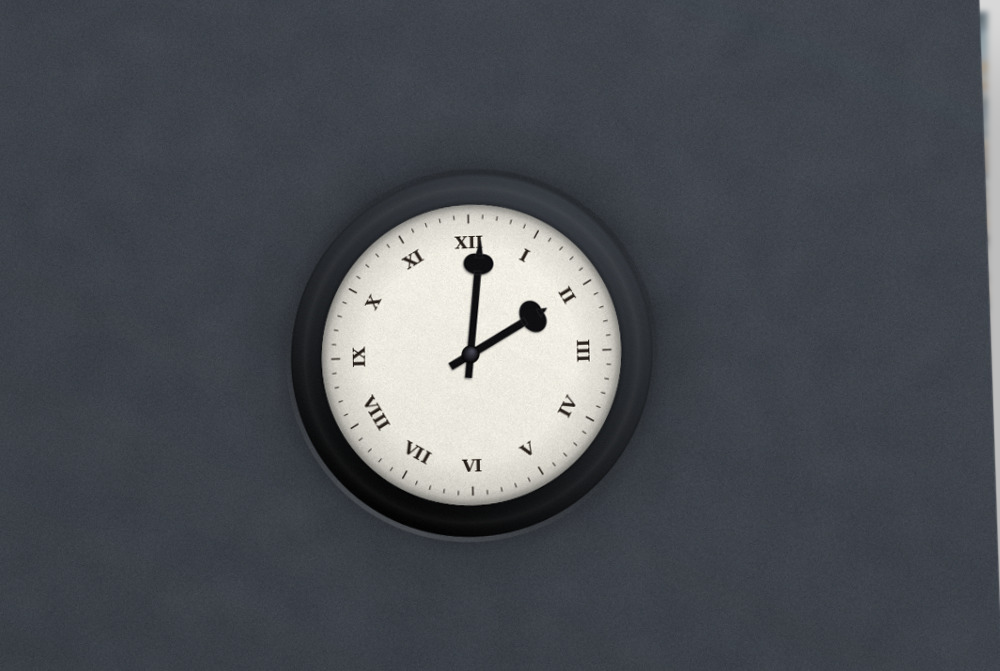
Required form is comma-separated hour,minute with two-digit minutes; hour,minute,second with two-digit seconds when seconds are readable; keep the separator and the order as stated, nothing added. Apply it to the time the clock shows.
2,01
